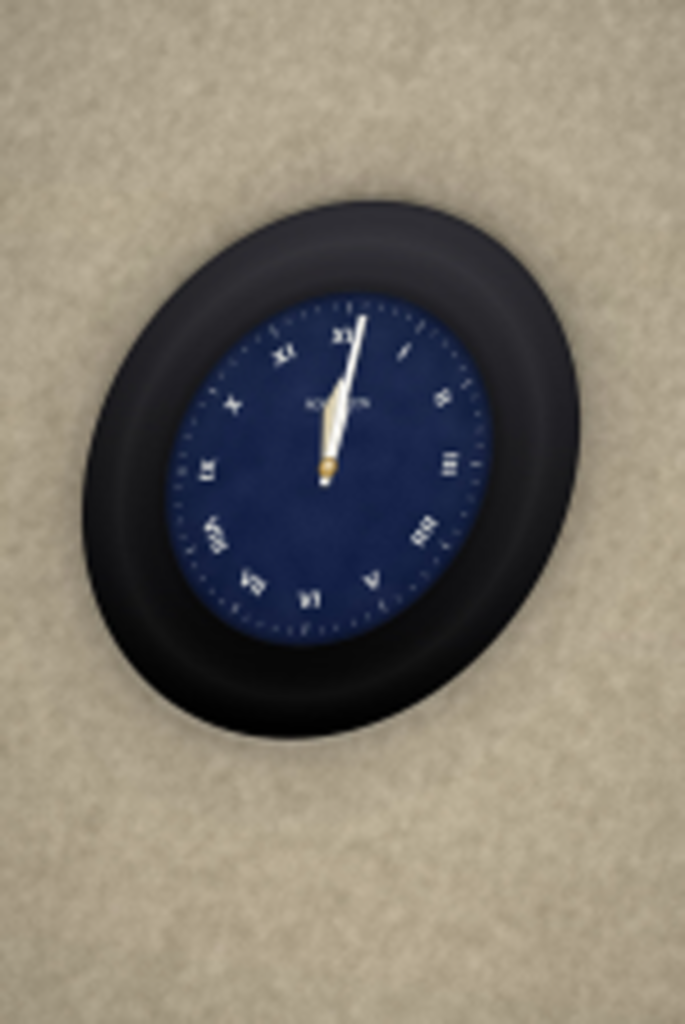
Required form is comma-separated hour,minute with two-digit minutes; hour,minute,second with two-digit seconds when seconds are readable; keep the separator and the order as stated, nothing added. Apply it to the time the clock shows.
12,01
